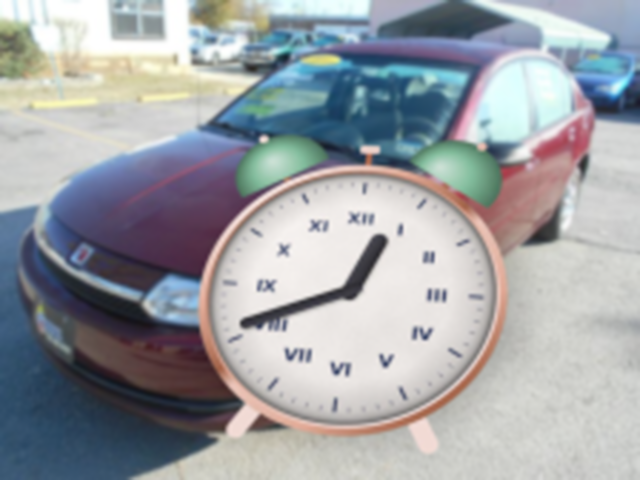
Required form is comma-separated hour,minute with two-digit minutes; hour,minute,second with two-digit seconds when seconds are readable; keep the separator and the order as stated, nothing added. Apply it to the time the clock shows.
12,41
